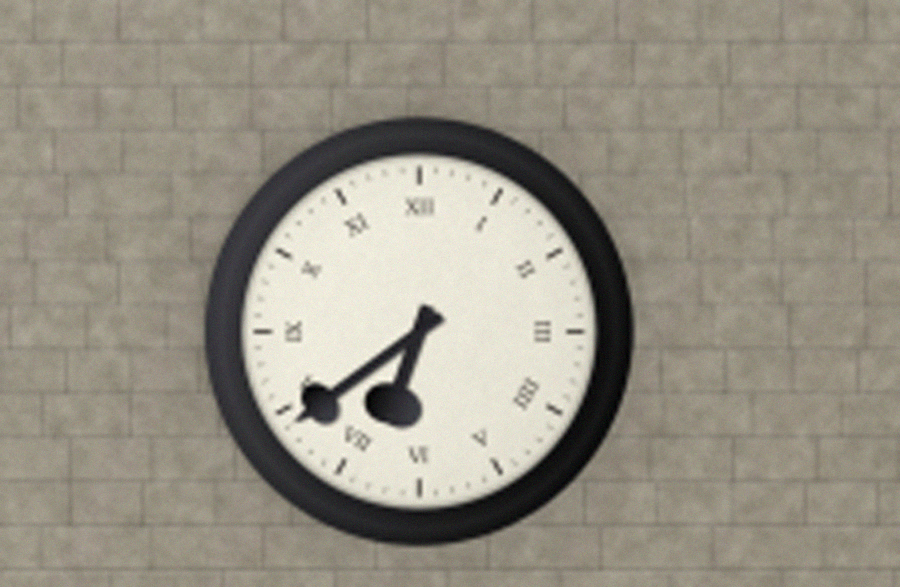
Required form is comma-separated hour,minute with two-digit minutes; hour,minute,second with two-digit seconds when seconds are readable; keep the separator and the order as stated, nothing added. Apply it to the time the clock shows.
6,39
